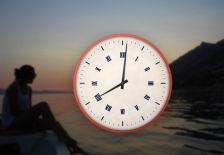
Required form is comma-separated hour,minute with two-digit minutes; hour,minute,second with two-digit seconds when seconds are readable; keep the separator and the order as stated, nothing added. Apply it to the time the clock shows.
8,01
